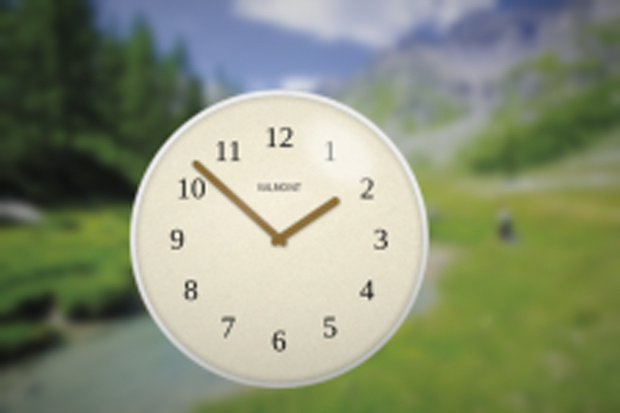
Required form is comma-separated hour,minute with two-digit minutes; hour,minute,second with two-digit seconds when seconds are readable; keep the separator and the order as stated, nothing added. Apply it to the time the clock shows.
1,52
